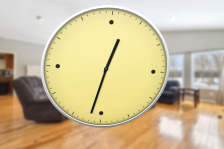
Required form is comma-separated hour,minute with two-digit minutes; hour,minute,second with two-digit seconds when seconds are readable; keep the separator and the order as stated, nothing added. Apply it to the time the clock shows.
12,32
